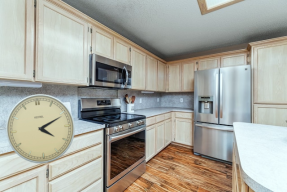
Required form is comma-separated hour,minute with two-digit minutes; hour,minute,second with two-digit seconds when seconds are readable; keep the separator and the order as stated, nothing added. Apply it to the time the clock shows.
4,11
